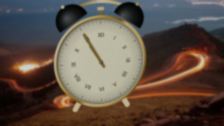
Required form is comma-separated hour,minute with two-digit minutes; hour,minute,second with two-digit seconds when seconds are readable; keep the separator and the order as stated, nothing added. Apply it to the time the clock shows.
10,55
